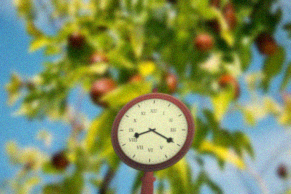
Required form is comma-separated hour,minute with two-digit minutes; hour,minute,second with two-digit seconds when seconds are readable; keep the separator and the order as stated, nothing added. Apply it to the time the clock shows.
8,20
